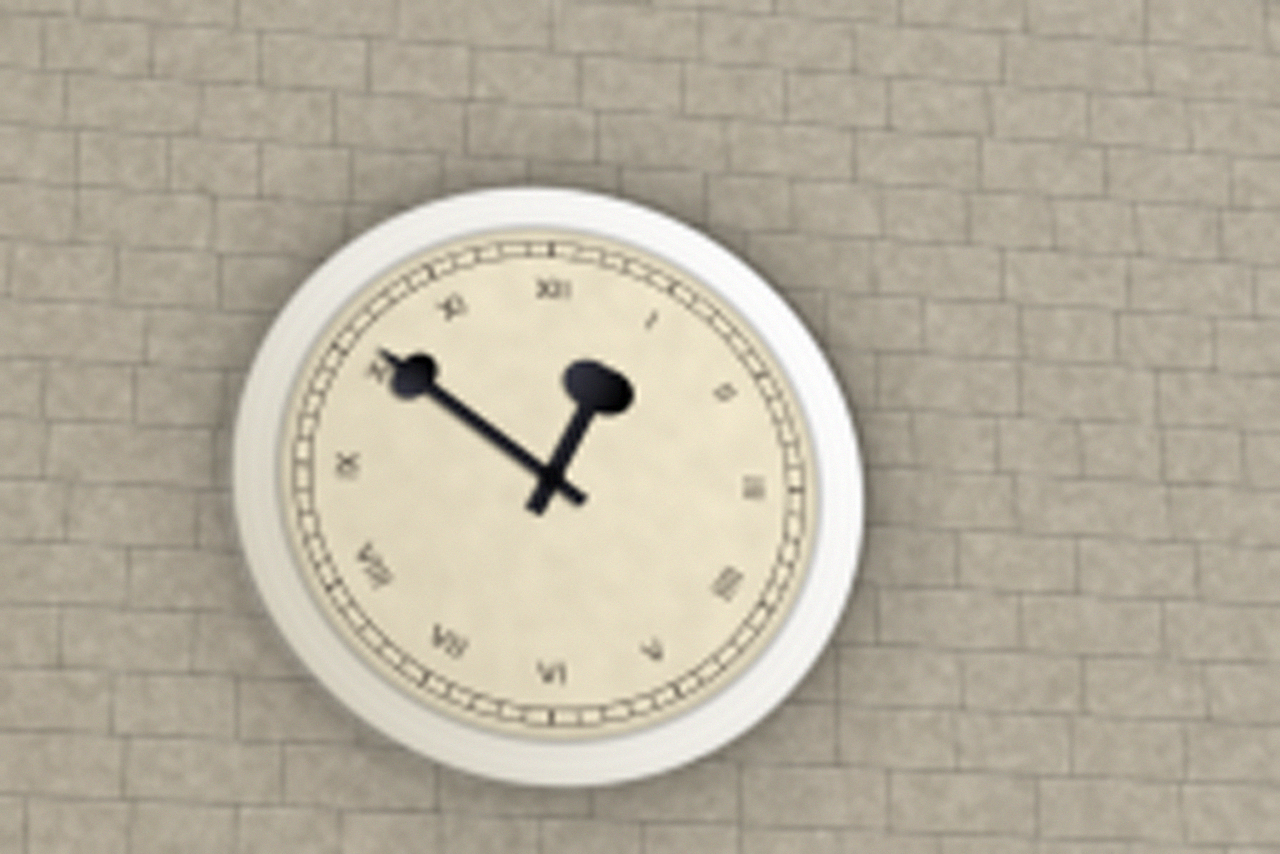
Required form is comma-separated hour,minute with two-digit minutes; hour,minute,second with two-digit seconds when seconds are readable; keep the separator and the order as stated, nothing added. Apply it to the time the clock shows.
12,51
